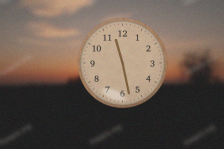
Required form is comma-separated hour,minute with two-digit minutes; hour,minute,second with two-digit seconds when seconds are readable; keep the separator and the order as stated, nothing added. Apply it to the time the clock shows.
11,28
